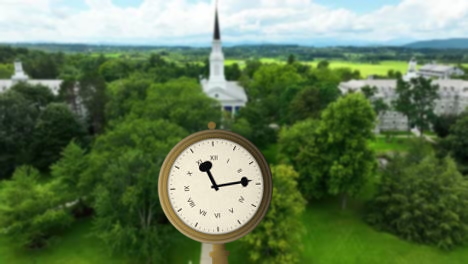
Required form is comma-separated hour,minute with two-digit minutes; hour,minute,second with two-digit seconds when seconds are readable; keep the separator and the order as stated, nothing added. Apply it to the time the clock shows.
11,14
